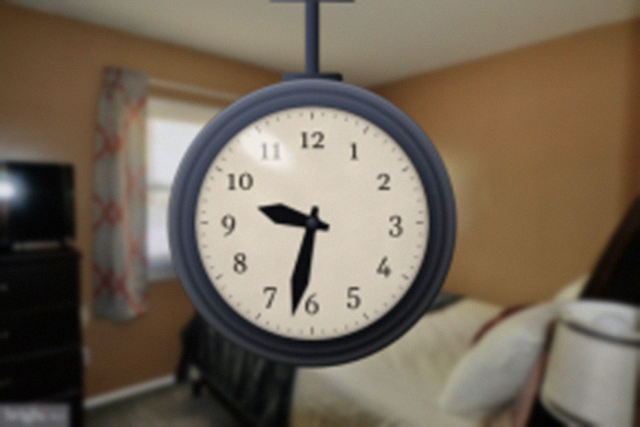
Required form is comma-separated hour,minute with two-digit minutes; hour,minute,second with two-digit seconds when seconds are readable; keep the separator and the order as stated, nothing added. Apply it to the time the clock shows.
9,32
